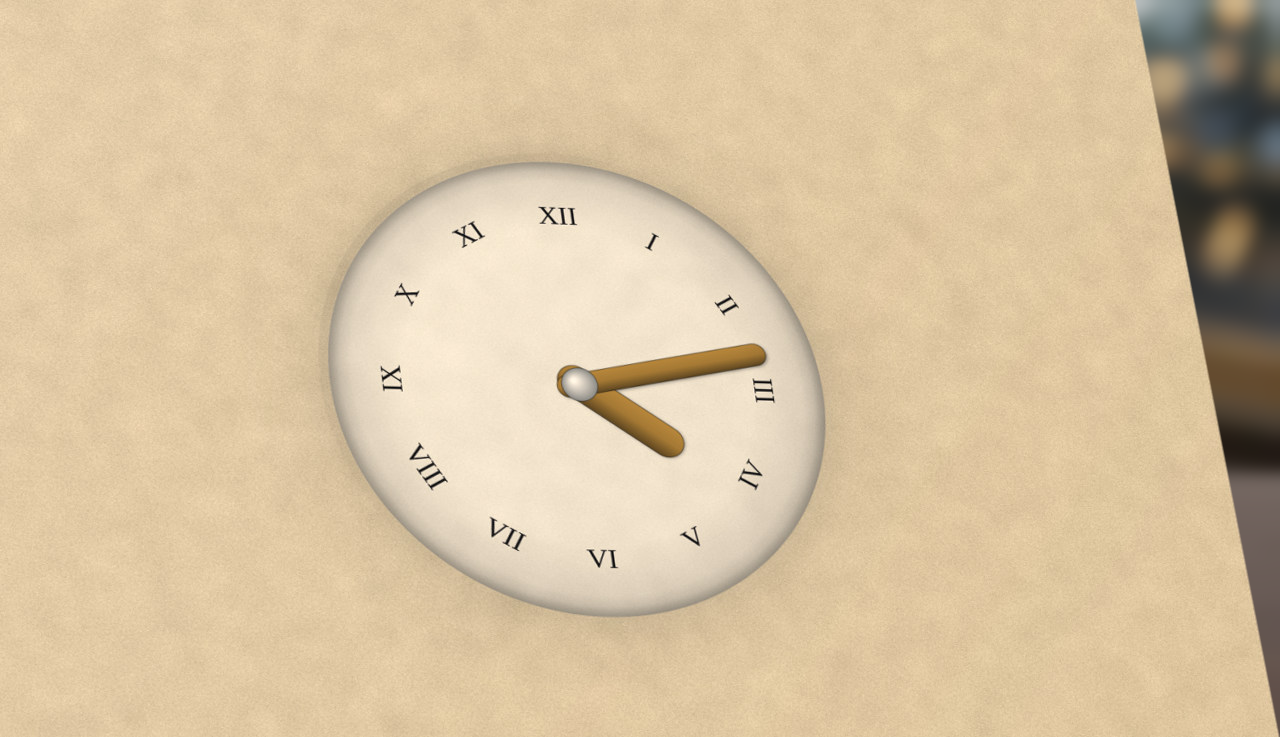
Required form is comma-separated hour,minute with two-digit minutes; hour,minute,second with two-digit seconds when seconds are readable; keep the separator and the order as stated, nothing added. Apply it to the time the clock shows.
4,13
